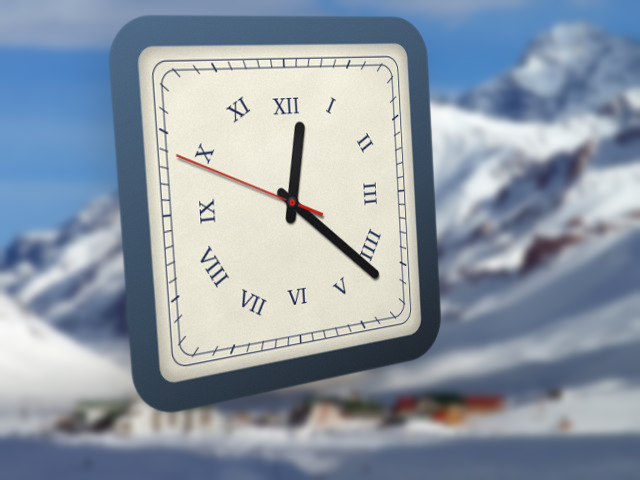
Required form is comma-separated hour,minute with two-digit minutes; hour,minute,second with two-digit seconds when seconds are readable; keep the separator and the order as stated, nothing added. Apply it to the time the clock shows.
12,21,49
